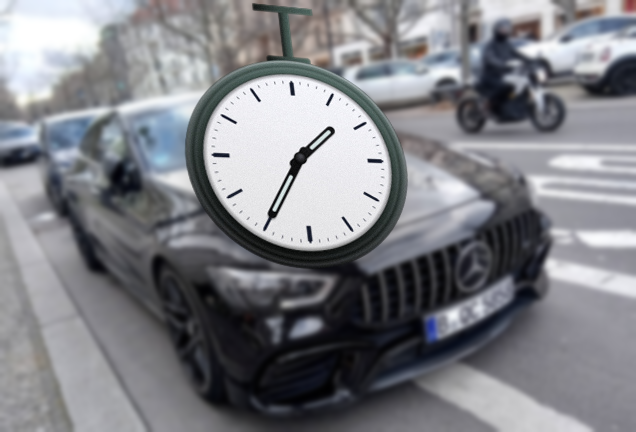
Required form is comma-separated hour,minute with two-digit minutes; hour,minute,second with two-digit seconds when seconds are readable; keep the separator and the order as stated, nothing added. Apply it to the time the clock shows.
1,35
